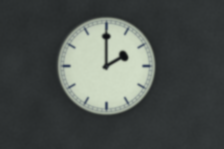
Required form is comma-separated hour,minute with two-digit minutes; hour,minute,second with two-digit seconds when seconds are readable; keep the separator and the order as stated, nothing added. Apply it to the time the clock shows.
2,00
